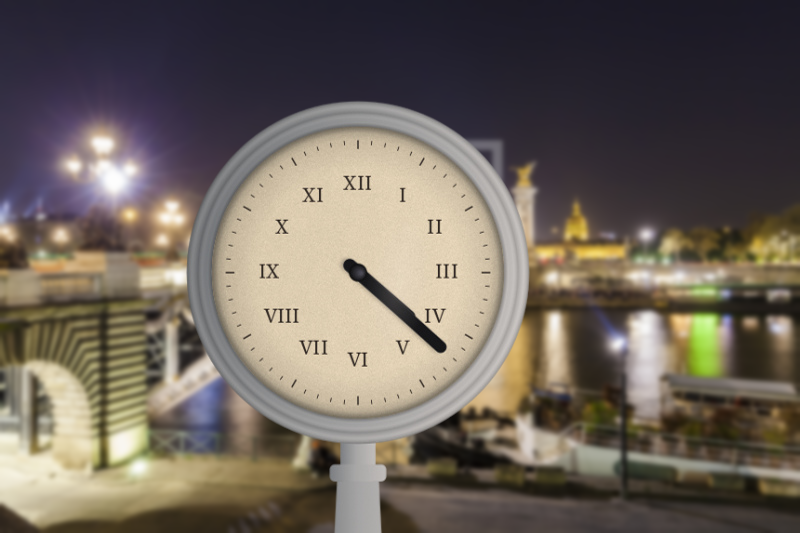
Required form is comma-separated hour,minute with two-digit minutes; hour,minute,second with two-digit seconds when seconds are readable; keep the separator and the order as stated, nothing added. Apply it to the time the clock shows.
4,22
